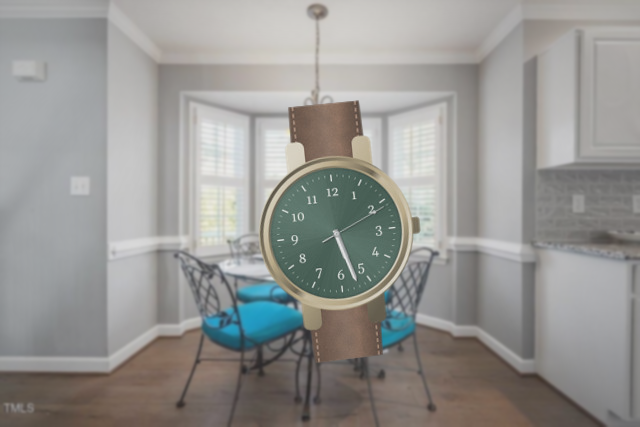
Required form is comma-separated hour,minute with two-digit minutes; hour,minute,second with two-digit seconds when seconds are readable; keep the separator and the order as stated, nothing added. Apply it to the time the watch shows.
5,27,11
